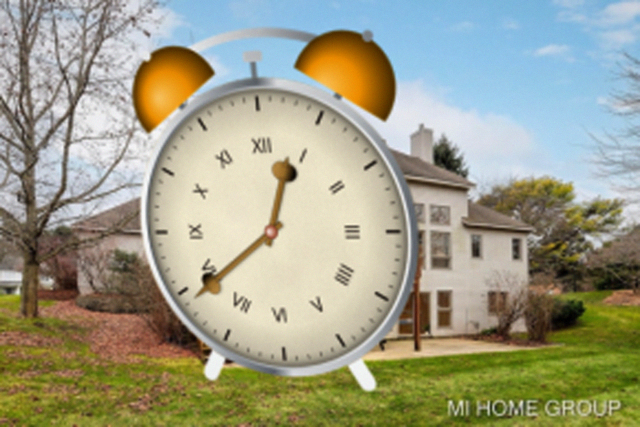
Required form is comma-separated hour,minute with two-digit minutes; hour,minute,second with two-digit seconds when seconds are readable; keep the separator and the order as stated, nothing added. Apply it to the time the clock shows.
12,39
